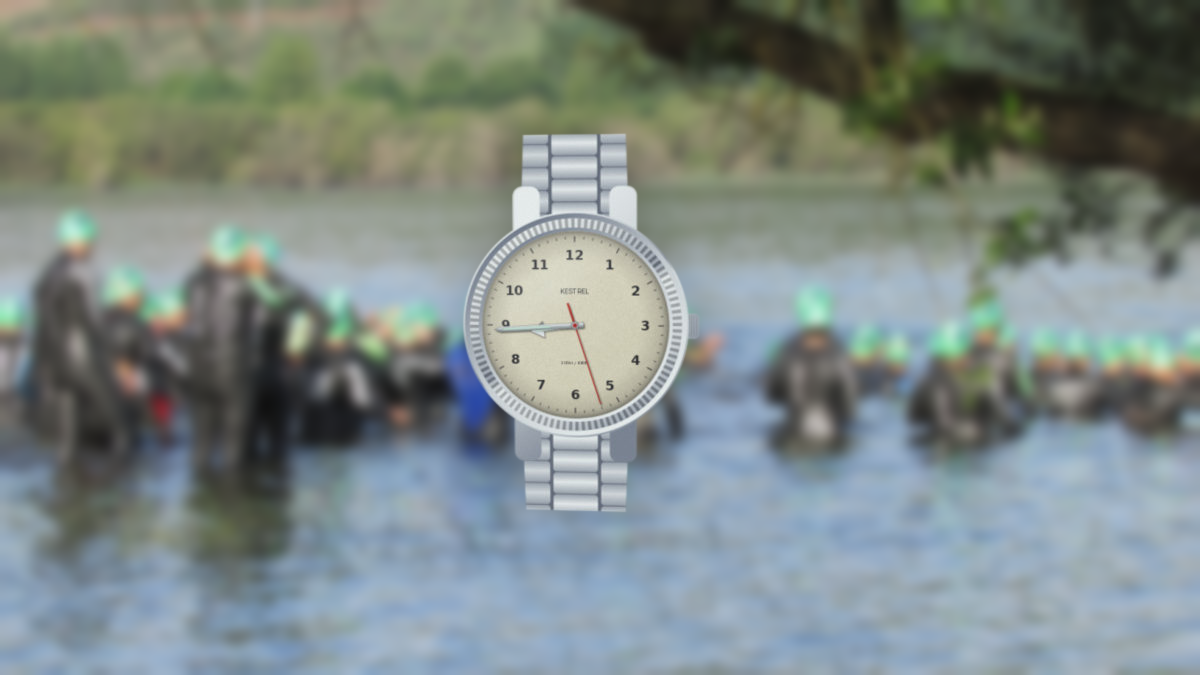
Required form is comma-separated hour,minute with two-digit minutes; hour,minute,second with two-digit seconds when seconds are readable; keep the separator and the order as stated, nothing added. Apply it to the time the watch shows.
8,44,27
